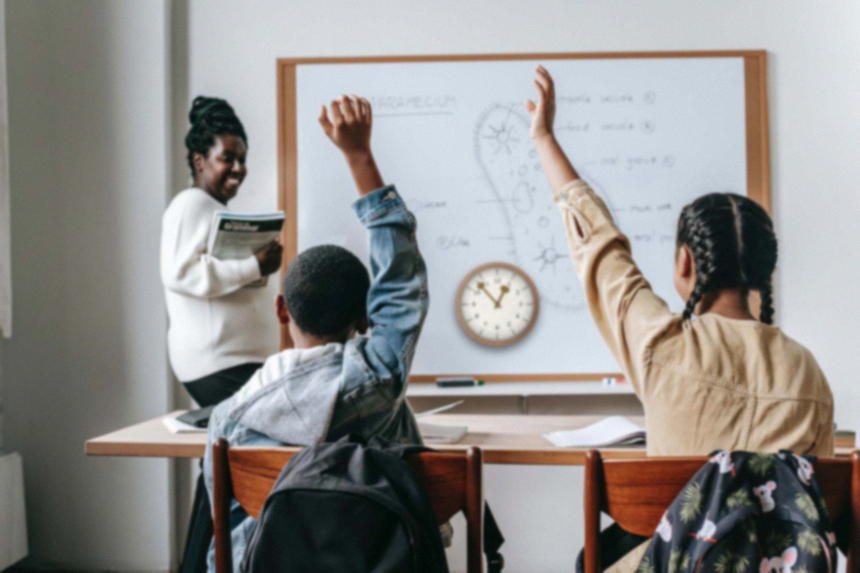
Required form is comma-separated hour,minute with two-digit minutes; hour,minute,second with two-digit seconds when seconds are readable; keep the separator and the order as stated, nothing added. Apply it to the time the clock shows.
12,53
